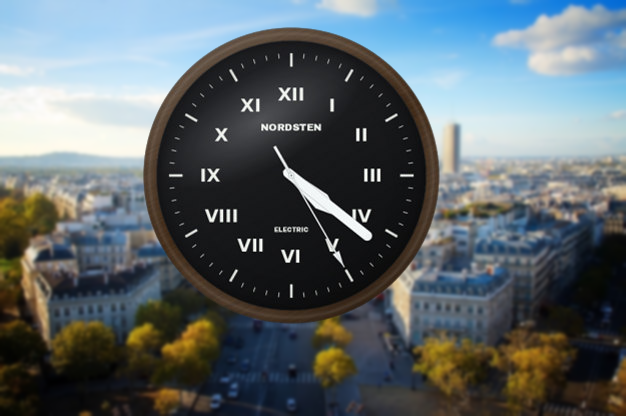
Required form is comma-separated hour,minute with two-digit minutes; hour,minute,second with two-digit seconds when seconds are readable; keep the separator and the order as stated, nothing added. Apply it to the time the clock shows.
4,21,25
